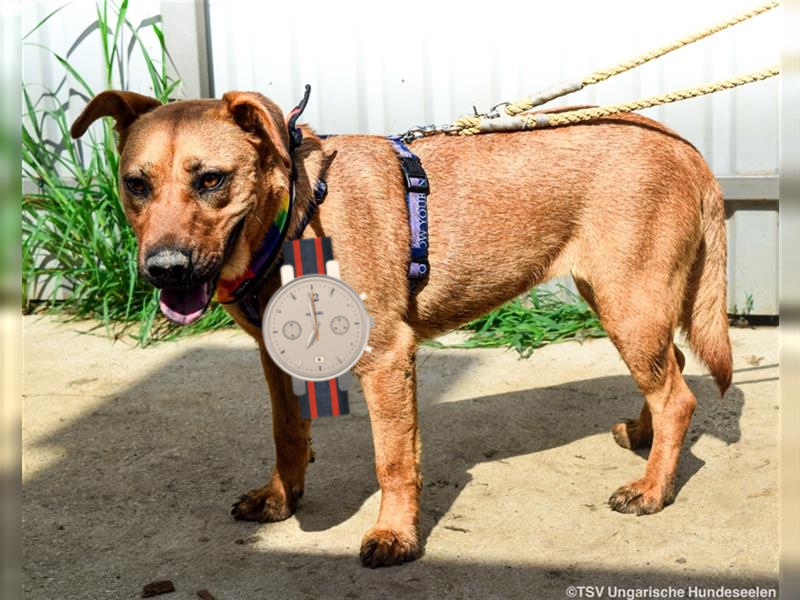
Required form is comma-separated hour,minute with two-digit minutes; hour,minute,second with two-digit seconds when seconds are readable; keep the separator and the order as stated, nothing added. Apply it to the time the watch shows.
6,59
